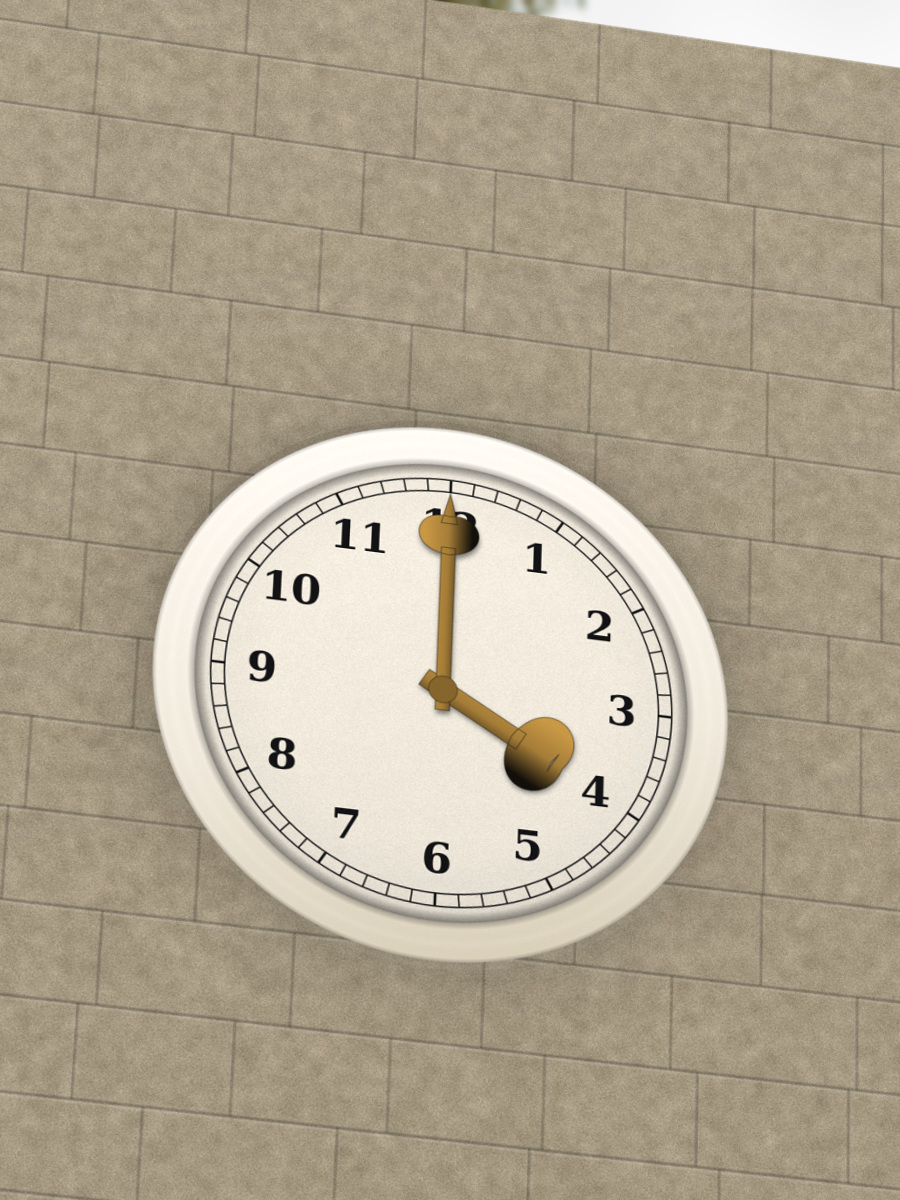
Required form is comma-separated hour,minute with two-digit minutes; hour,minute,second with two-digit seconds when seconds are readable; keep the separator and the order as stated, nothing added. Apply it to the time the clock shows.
4,00
